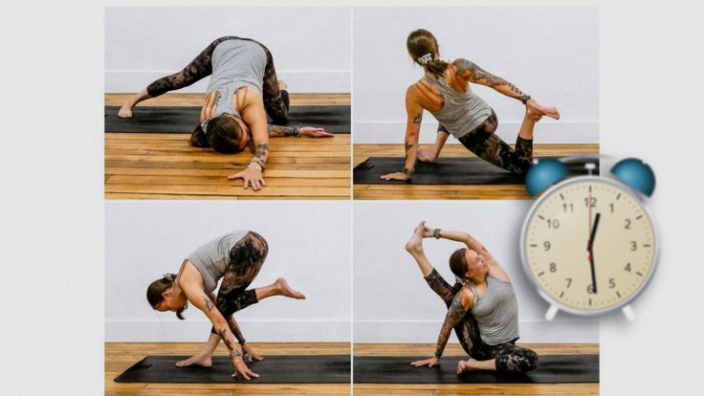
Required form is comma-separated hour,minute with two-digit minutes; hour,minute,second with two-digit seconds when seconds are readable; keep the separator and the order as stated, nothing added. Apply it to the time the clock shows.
12,29,00
